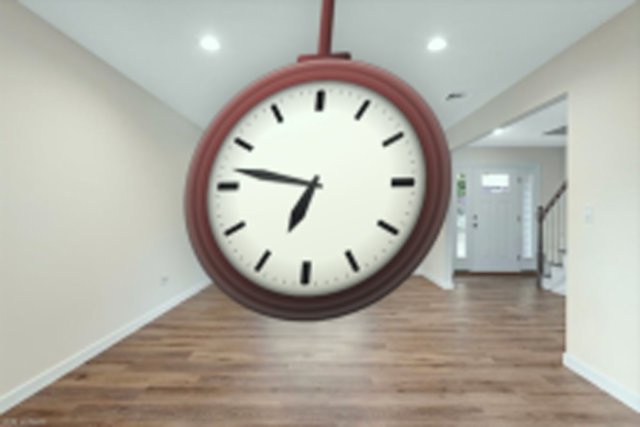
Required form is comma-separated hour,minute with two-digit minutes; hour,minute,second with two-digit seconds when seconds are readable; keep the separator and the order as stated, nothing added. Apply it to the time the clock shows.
6,47
